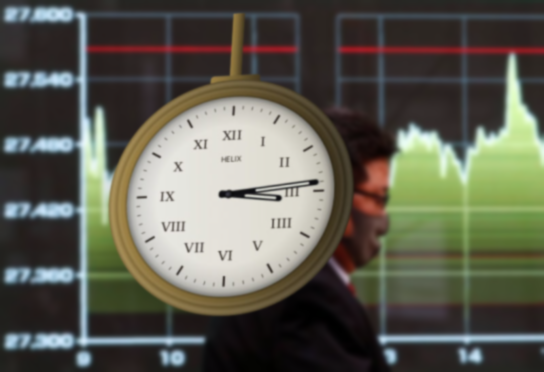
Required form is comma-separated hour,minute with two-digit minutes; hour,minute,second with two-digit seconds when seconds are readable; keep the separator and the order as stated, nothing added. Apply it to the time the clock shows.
3,14
